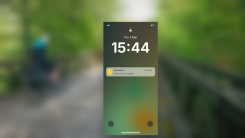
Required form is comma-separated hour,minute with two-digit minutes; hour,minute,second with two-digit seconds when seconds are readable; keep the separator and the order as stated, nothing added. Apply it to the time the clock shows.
15,44
